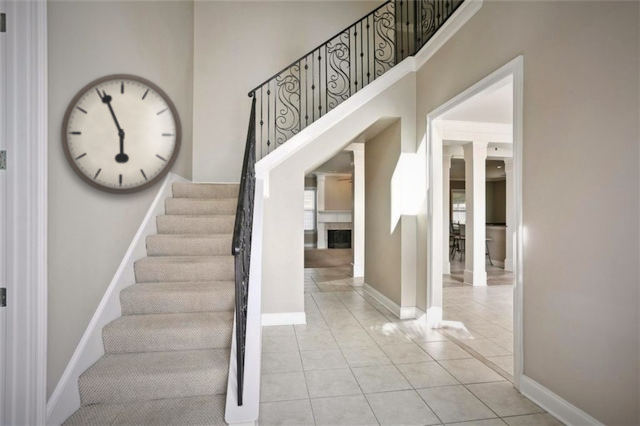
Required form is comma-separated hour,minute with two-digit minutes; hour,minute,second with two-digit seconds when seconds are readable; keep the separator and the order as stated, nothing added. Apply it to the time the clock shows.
5,56
